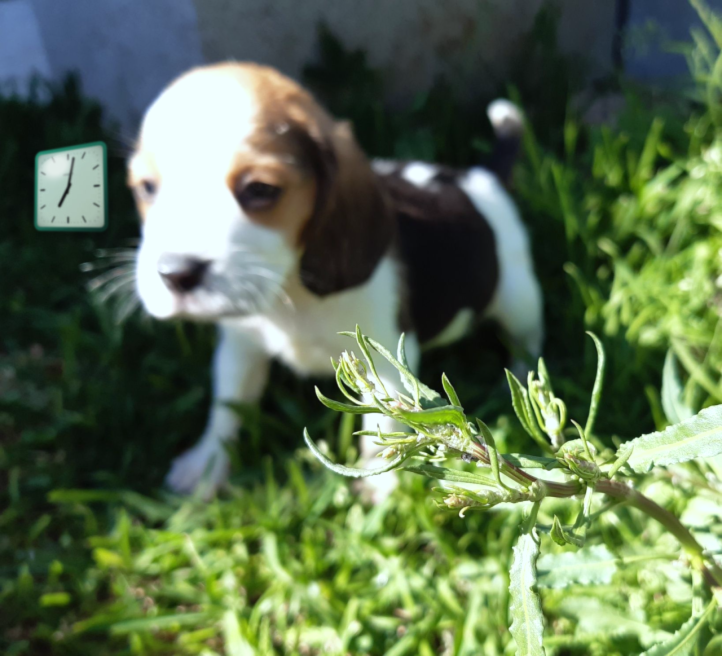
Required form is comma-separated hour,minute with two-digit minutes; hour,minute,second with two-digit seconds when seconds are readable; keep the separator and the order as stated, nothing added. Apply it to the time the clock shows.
7,02
